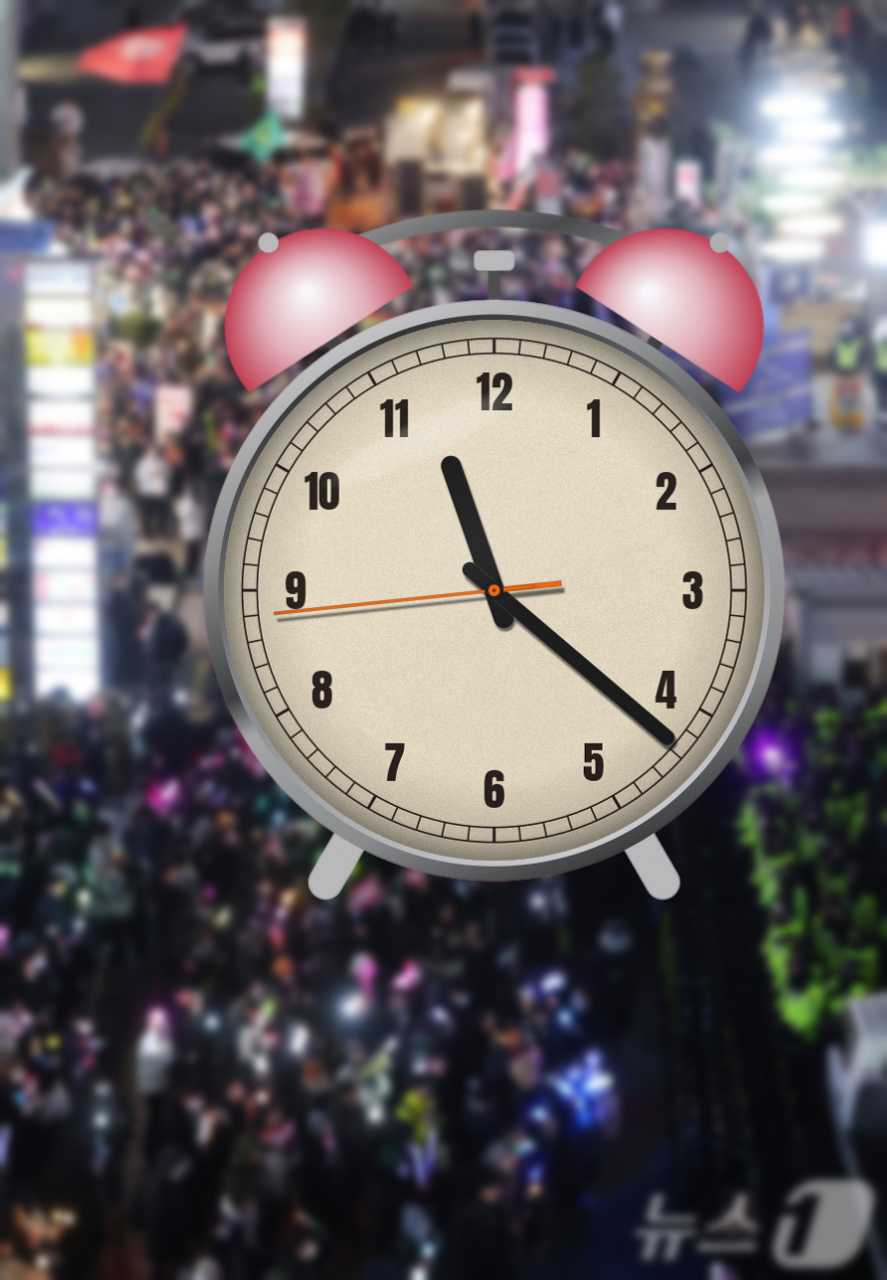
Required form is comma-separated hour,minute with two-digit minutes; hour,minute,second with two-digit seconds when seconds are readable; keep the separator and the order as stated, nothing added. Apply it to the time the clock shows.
11,21,44
